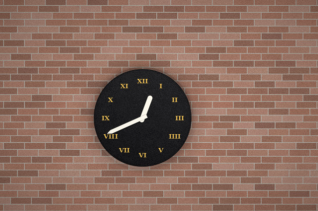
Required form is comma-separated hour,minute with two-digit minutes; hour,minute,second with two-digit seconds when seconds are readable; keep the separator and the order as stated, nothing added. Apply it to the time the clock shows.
12,41
